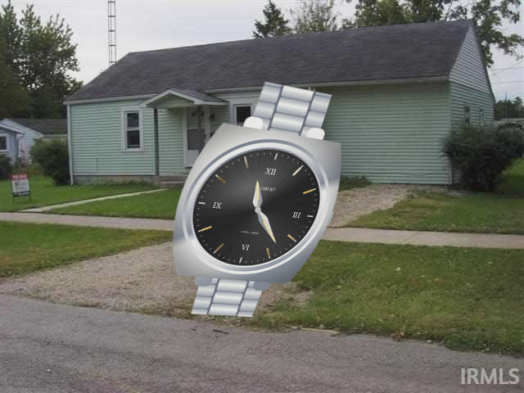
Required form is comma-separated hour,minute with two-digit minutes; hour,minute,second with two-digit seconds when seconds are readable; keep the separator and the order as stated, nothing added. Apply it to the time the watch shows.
11,23
